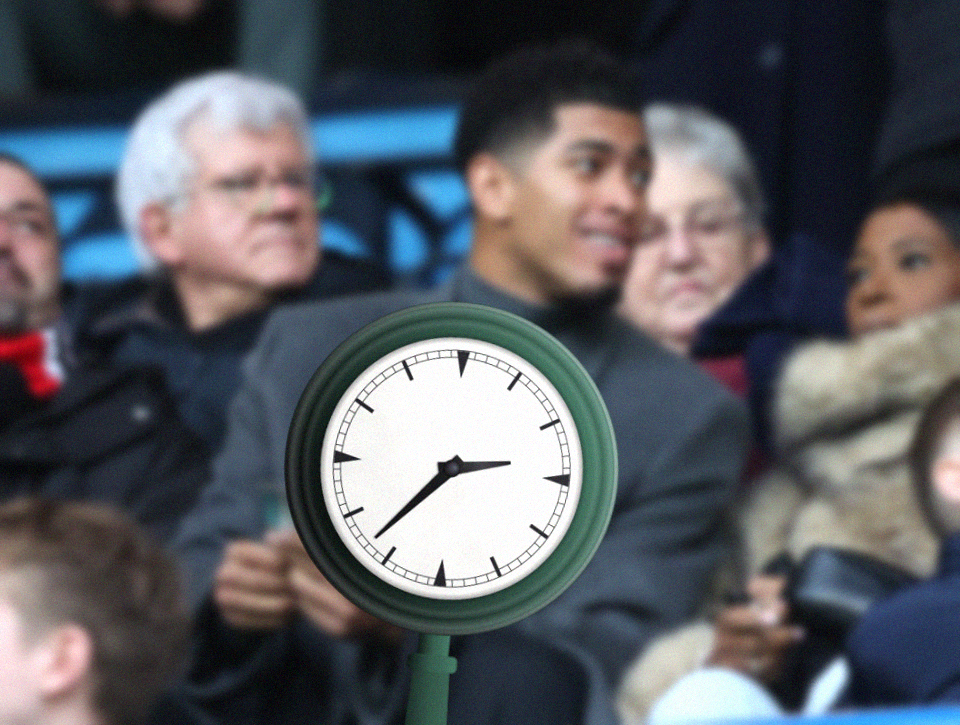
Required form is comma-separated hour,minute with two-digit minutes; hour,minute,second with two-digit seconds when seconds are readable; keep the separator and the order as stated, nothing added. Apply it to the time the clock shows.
2,37
